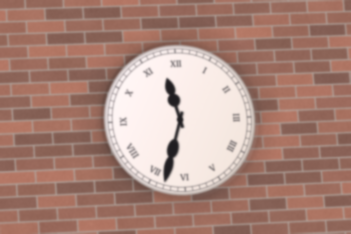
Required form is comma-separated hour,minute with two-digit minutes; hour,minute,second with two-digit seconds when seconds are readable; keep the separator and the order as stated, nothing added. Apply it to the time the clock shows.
11,33
